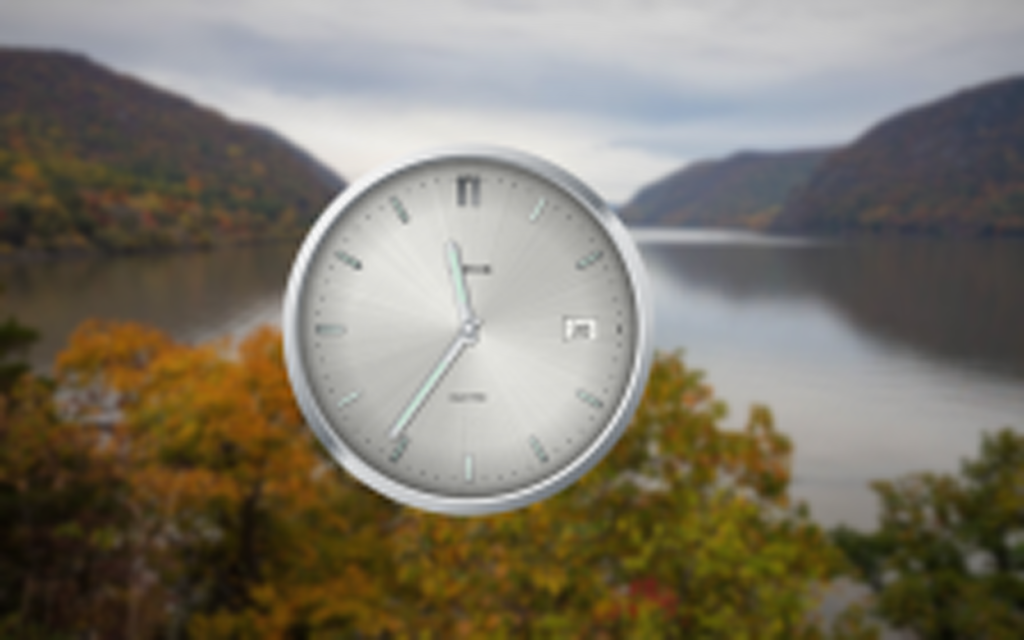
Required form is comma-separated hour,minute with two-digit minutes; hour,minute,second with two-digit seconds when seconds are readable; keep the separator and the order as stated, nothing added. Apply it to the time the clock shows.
11,36
